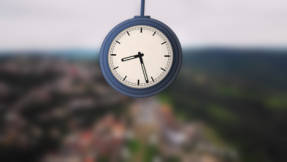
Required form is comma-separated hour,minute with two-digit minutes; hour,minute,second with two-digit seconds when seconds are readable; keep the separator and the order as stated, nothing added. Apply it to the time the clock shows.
8,27
